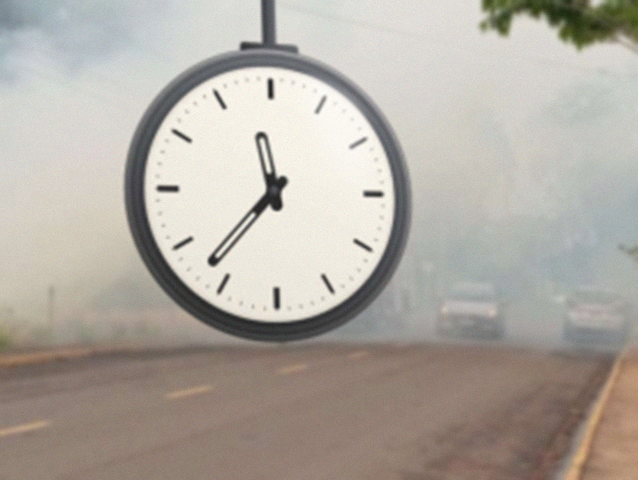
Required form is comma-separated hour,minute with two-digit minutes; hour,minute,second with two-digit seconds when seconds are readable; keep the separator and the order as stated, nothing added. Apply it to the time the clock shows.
11,37
